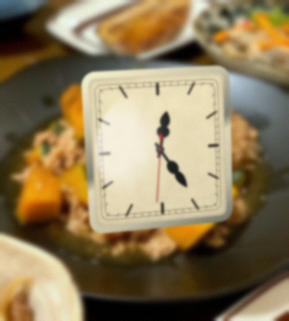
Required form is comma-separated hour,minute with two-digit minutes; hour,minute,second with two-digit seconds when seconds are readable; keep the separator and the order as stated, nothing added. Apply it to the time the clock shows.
12,24,31
